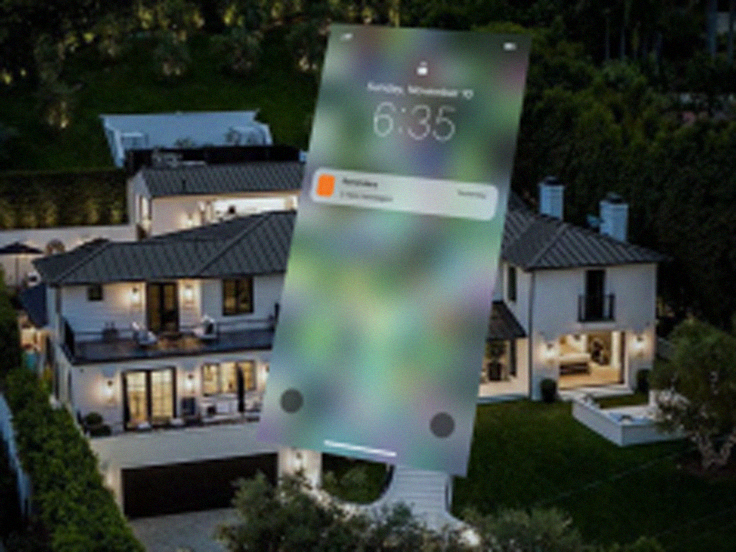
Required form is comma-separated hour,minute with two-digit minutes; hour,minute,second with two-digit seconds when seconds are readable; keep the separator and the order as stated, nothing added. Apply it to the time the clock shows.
6,35
